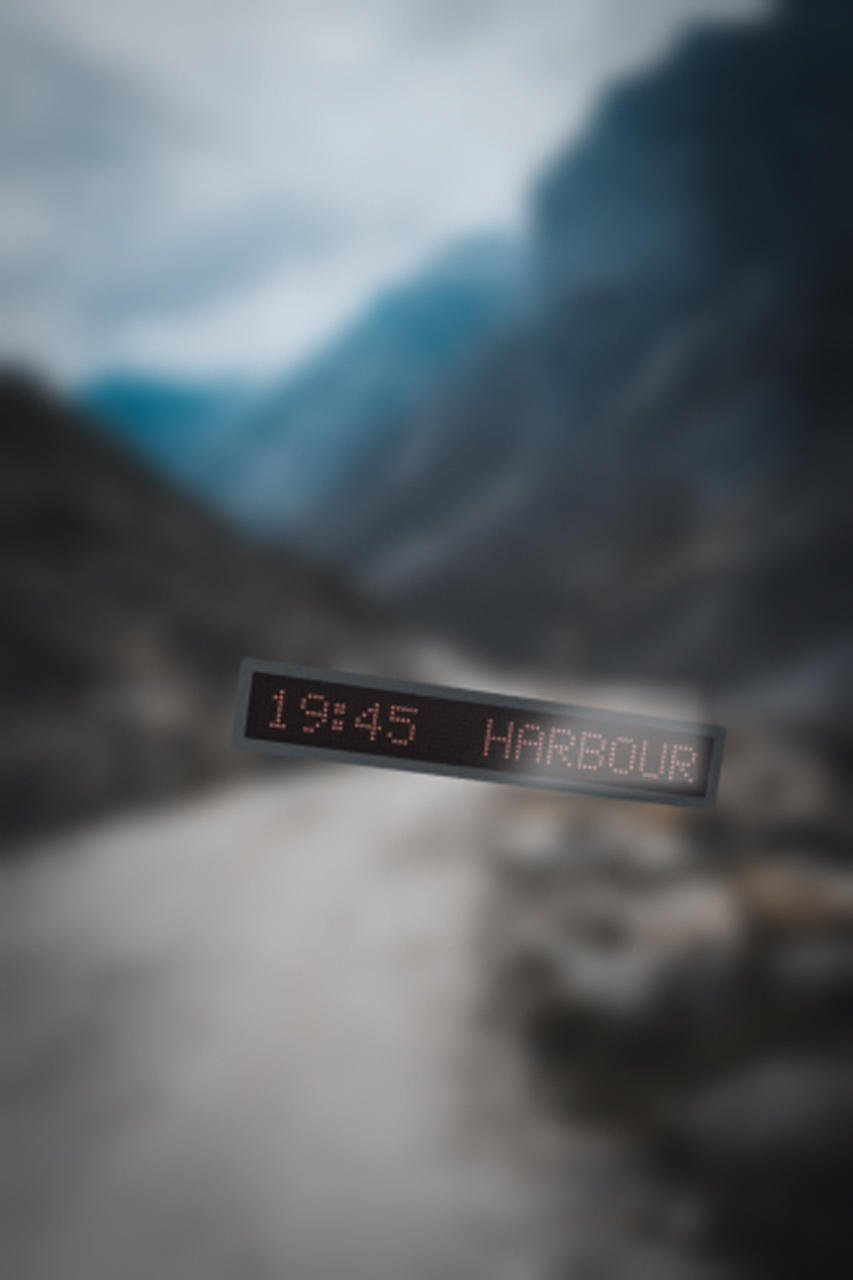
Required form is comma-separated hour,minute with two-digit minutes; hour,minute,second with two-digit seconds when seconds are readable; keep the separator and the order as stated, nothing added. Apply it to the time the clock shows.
19,45
